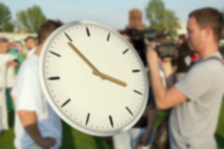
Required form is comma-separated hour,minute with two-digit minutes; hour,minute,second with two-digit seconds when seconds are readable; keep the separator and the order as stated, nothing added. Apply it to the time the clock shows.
3,54
